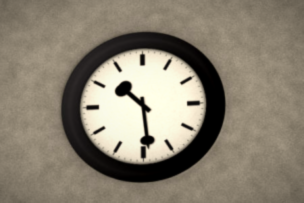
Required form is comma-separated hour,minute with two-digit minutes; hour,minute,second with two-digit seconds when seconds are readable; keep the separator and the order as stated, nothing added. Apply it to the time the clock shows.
10,29
